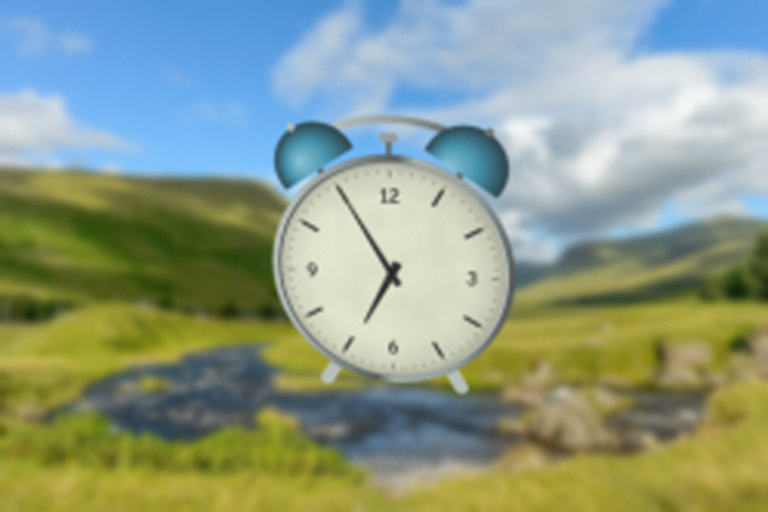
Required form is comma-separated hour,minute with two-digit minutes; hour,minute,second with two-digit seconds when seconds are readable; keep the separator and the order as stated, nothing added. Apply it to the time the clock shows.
6,55
